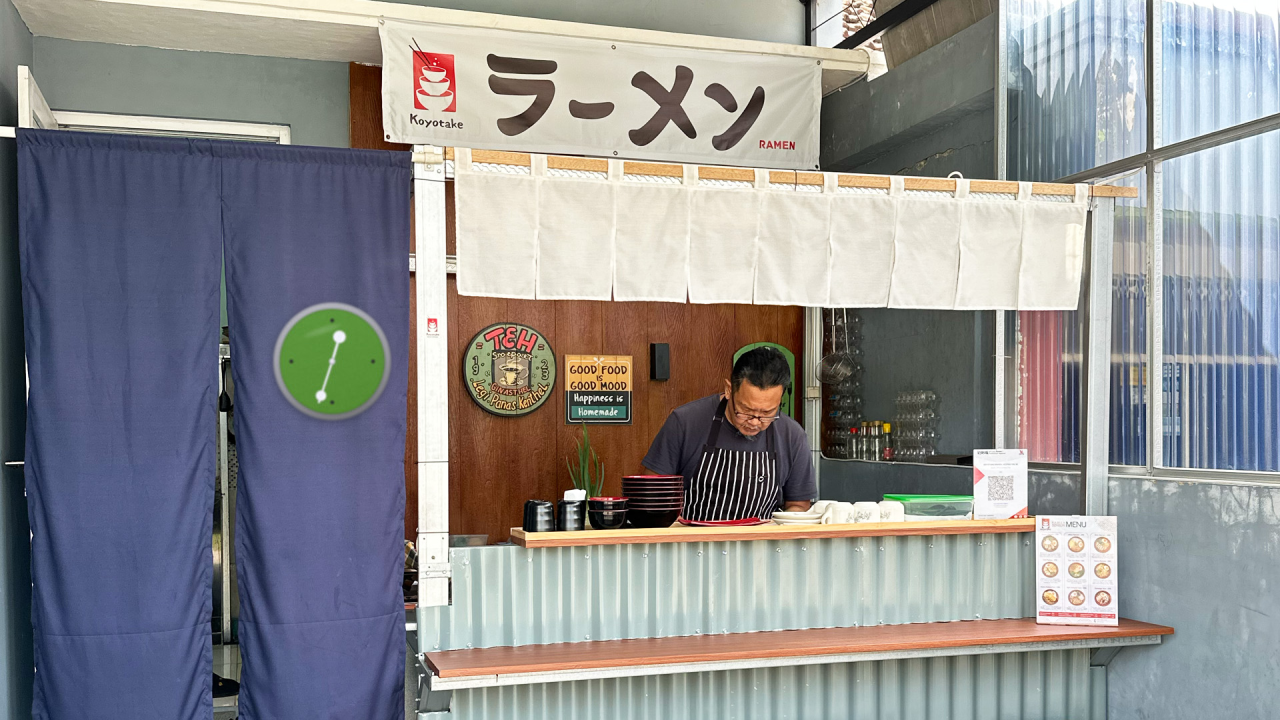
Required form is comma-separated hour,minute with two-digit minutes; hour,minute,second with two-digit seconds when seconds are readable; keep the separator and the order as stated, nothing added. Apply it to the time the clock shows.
12,33
